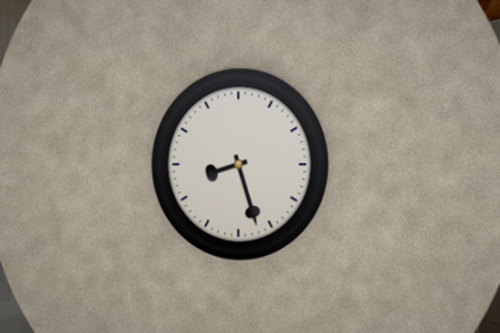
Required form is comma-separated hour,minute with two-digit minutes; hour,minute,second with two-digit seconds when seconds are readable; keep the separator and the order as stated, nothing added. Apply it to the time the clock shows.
8,27
